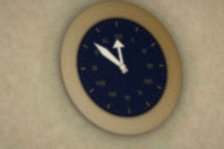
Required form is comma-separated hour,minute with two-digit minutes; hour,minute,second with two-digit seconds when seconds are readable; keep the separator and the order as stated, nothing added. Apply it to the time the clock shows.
11,52
